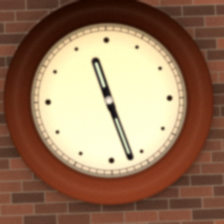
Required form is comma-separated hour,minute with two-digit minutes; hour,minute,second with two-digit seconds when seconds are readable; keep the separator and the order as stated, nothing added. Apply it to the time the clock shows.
11,27
